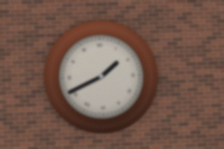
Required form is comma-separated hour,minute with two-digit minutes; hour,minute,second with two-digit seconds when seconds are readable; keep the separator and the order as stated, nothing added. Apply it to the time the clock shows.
1,41
